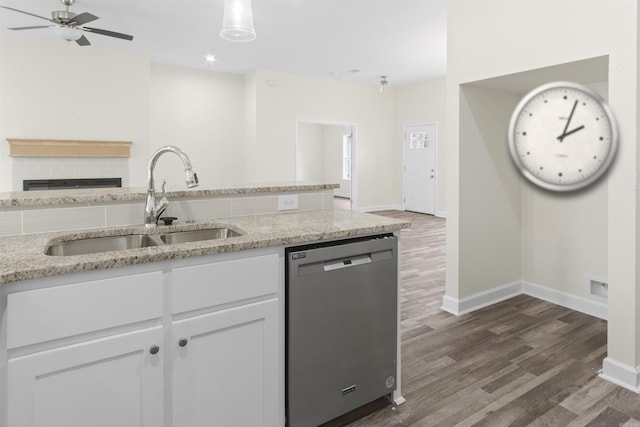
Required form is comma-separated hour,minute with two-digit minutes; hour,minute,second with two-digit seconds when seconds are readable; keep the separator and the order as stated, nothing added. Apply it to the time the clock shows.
2,03
